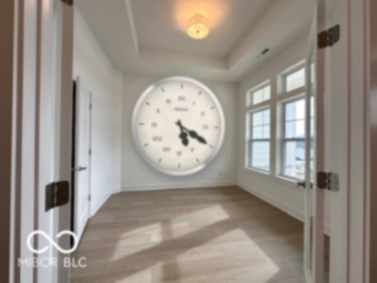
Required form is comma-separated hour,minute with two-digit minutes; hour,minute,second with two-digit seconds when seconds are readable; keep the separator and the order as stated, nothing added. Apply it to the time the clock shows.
5,20
